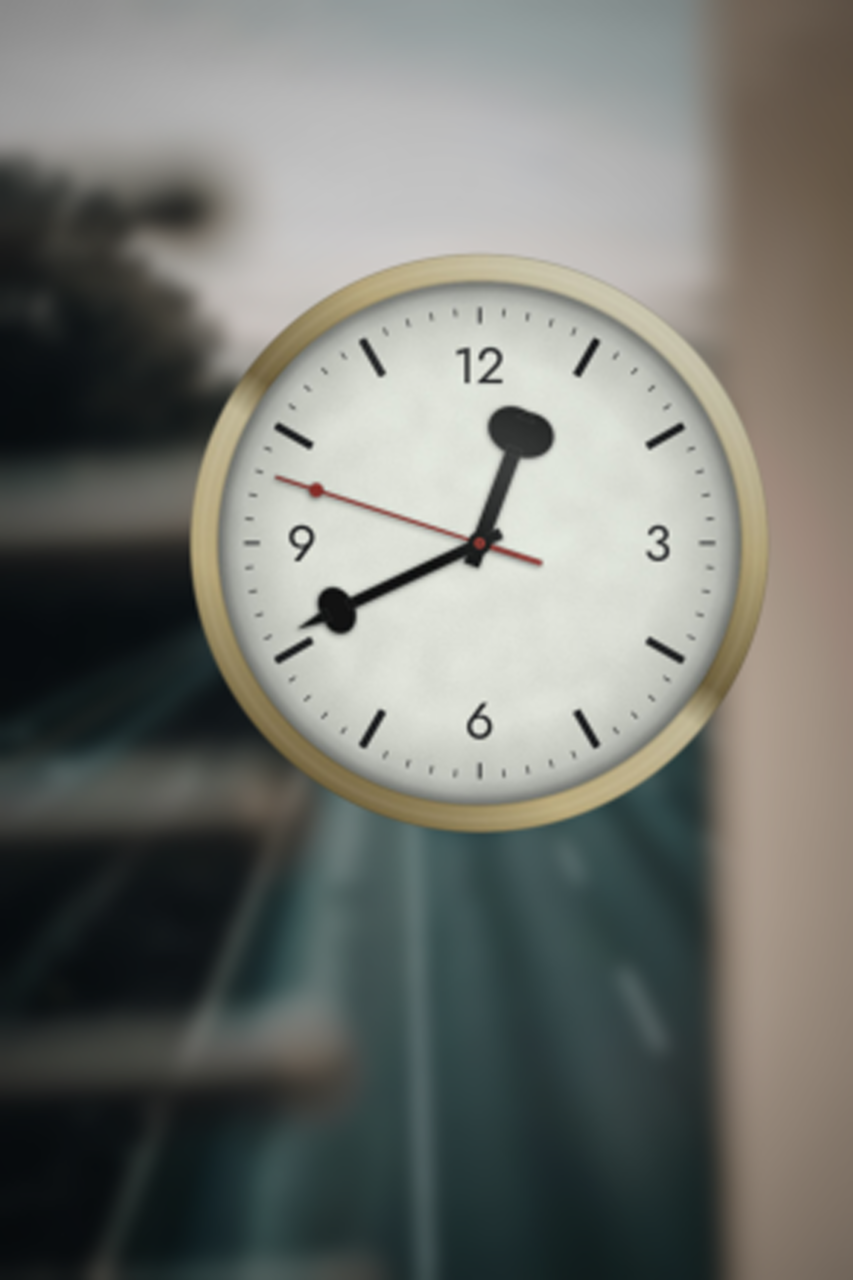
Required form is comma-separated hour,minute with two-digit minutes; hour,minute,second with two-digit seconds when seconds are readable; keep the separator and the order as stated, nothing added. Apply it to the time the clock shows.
12,40,48
